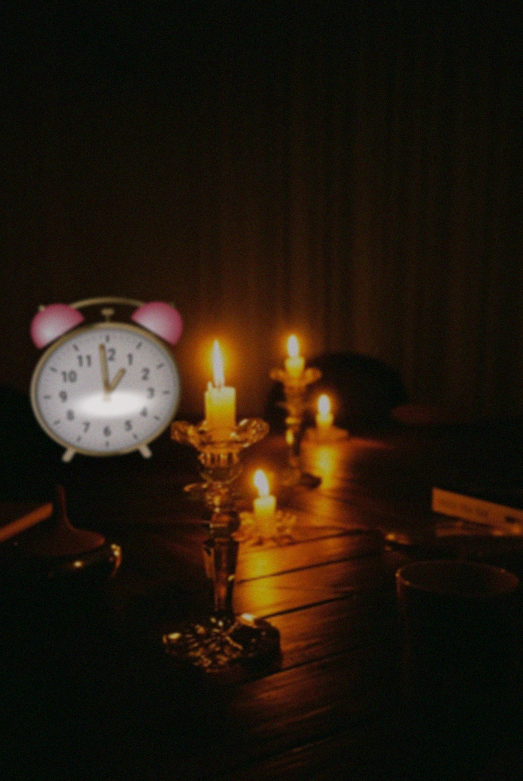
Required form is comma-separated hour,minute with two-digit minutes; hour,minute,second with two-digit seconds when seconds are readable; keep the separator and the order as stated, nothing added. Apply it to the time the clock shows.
12,59
